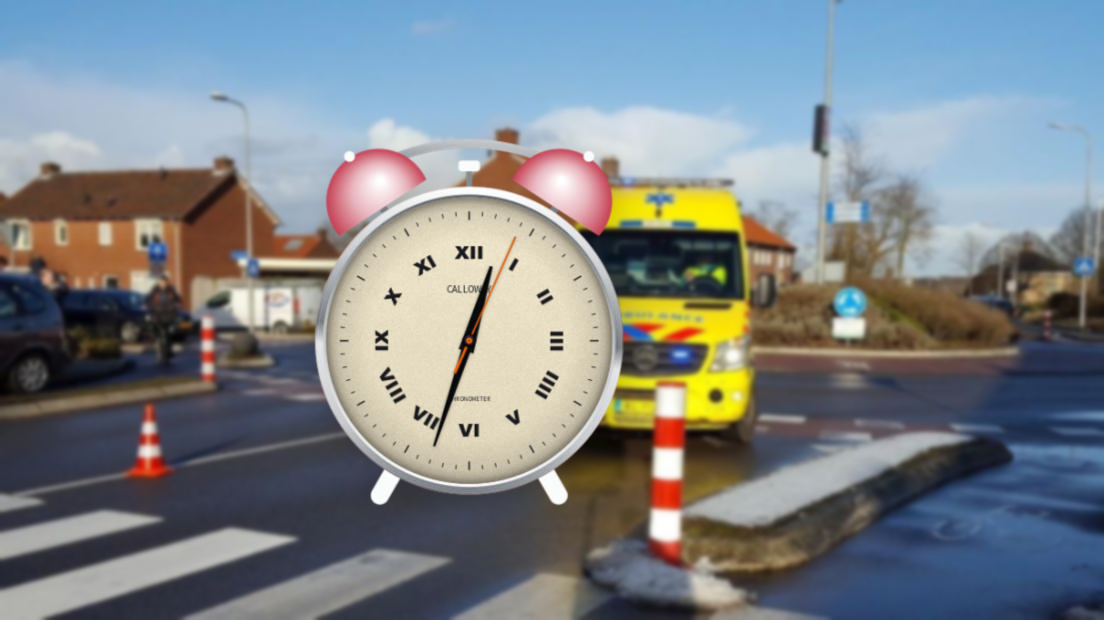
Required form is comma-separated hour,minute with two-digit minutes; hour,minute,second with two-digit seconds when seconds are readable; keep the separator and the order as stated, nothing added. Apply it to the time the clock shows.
12,33,04
